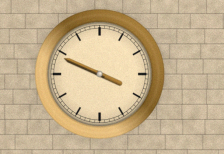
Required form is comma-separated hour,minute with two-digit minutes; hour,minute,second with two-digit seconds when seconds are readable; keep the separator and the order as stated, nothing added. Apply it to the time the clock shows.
3,49
